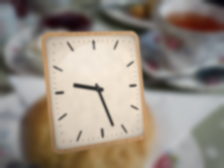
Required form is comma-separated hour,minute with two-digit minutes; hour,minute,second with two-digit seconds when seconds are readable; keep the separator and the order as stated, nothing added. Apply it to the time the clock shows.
9,27
